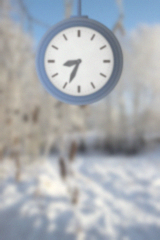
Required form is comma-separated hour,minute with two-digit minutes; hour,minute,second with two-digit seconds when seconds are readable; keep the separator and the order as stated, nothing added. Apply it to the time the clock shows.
8,34
